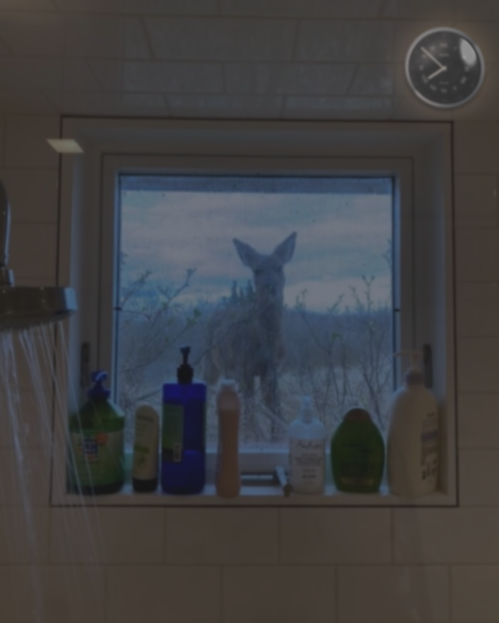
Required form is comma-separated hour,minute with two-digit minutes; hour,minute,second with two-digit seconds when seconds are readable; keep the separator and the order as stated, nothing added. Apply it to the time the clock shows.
7,52
